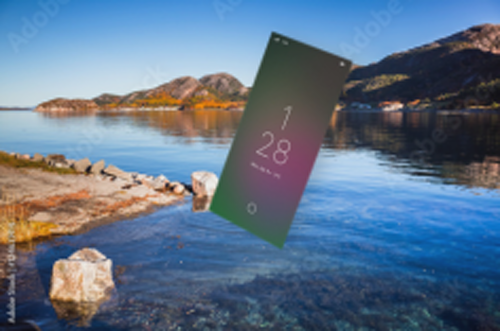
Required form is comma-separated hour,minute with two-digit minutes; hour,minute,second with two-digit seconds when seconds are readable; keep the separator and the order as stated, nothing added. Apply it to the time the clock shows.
1,28
